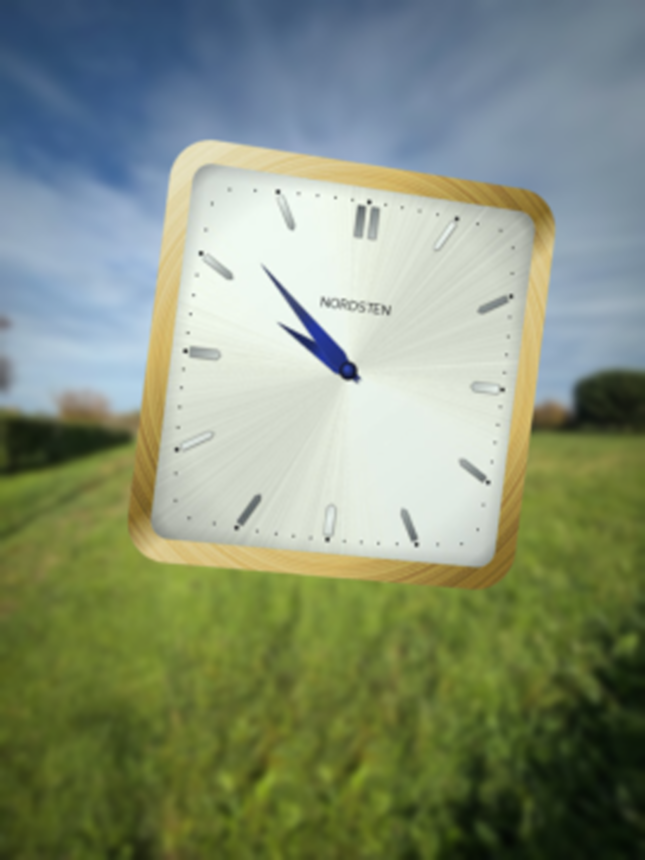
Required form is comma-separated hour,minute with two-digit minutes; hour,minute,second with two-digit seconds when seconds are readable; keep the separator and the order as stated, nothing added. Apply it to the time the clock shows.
9,52
